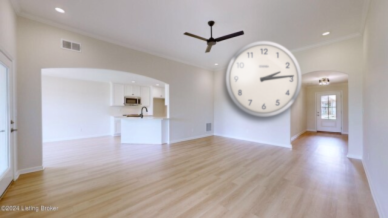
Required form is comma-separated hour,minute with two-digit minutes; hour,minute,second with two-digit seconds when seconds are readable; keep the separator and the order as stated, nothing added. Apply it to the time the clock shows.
2,14
